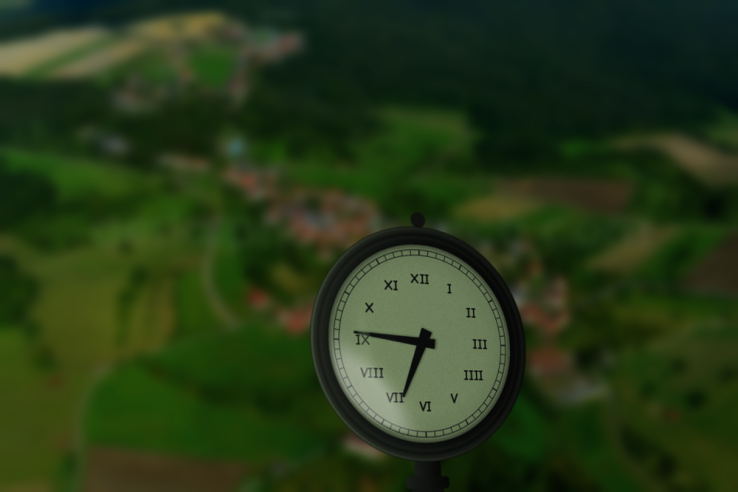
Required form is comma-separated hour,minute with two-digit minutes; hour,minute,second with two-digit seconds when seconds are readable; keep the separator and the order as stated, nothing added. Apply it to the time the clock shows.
6,46
